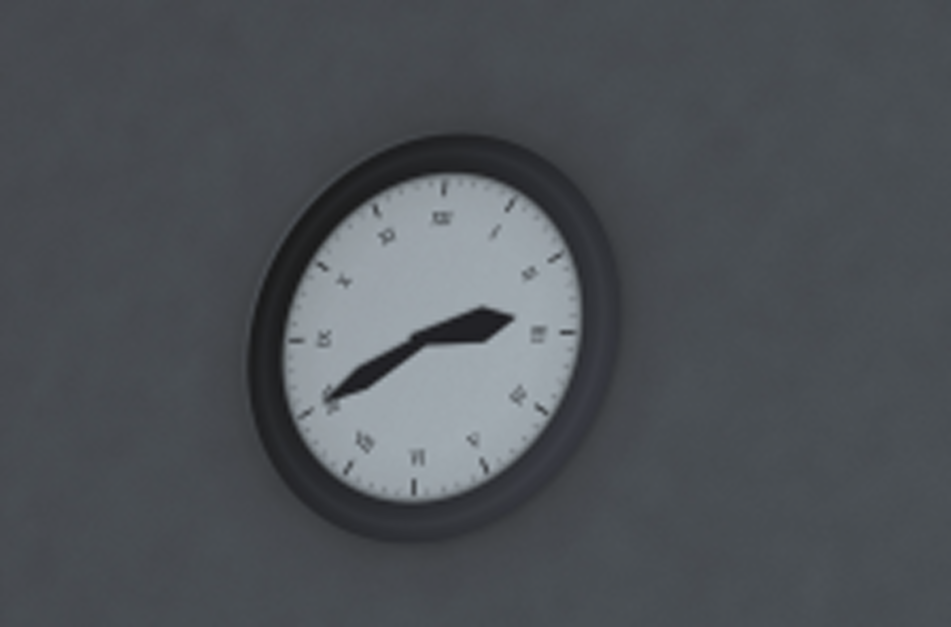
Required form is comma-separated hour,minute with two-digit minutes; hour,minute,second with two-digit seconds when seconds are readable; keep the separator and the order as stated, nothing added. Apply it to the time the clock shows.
2,40
